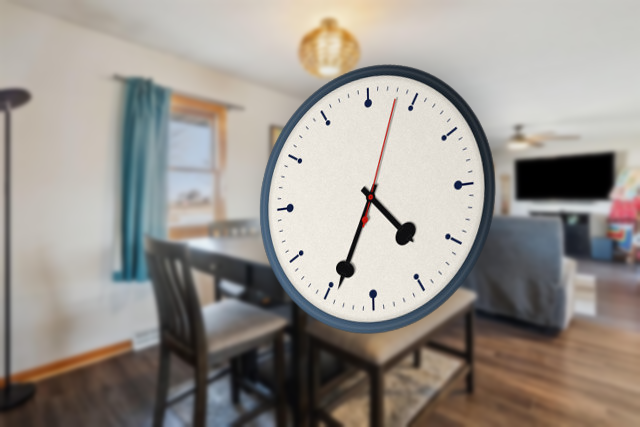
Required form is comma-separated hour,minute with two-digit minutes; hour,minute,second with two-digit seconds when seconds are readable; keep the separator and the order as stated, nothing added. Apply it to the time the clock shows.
4,34,03
